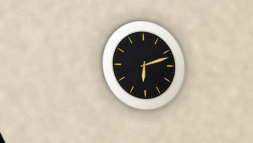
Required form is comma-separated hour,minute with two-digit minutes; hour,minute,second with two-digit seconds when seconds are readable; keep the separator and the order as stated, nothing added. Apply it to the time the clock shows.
6,12
